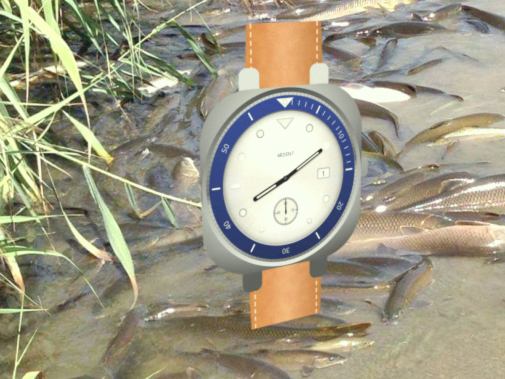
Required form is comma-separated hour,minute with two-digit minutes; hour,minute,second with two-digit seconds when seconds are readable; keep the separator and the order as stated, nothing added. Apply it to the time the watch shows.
8,10
